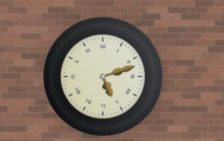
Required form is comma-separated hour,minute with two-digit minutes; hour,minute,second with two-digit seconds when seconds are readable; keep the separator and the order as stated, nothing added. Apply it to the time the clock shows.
5,12
